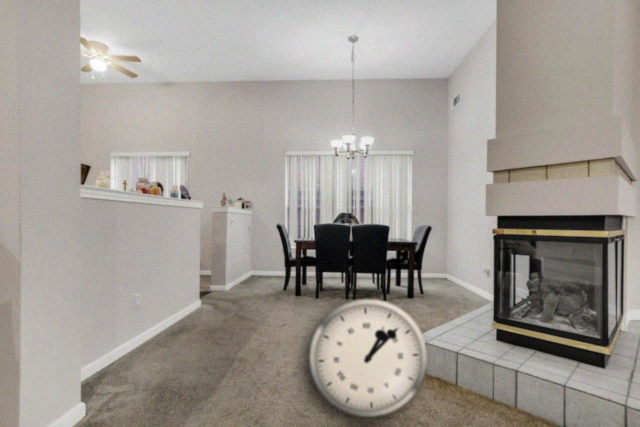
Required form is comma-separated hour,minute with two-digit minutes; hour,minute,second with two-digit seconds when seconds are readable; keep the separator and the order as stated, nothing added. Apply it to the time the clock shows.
1,08
